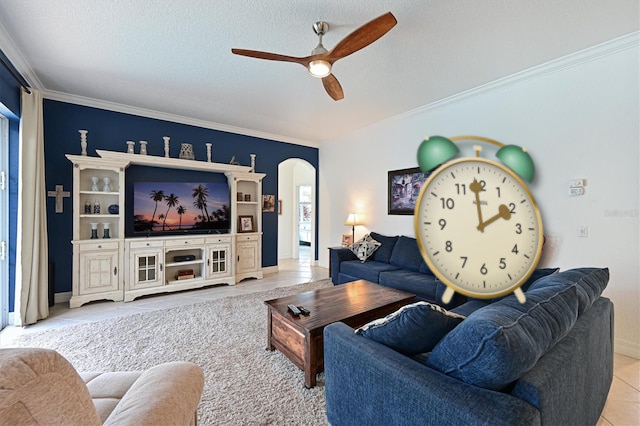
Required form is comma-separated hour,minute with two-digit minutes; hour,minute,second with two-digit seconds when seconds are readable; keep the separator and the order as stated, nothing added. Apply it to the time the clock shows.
1,59
